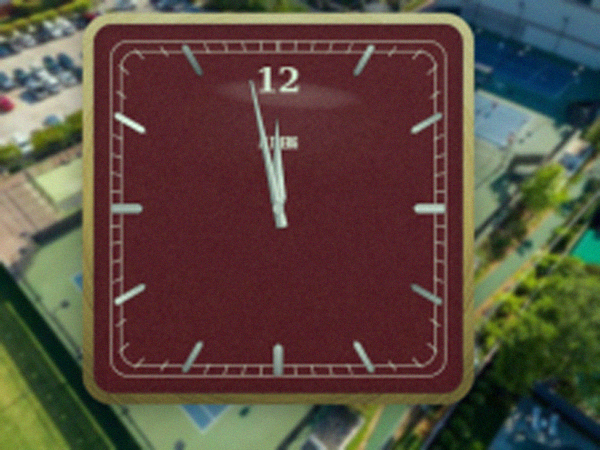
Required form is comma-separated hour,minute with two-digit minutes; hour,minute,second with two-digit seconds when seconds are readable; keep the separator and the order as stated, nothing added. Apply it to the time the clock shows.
11,58
